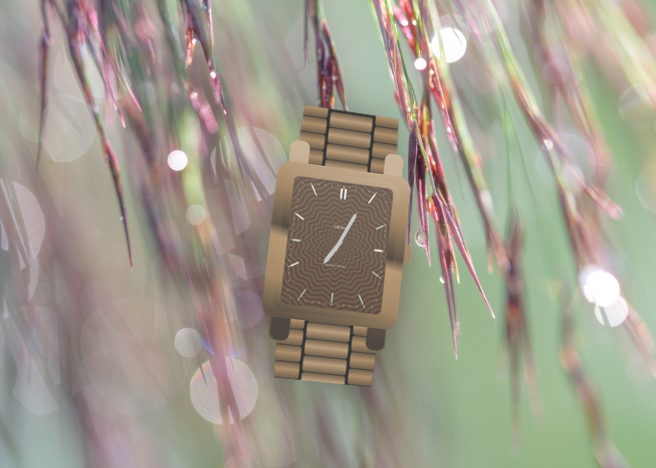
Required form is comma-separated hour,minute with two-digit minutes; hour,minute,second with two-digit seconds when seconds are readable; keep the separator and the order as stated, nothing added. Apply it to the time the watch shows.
7,04
